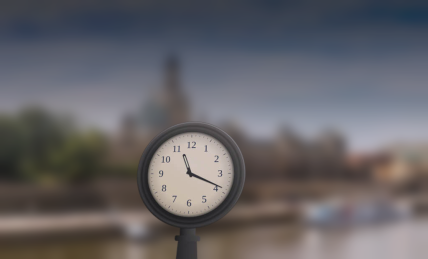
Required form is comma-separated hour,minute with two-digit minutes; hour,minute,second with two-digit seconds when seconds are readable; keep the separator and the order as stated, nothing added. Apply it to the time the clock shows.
11,19
